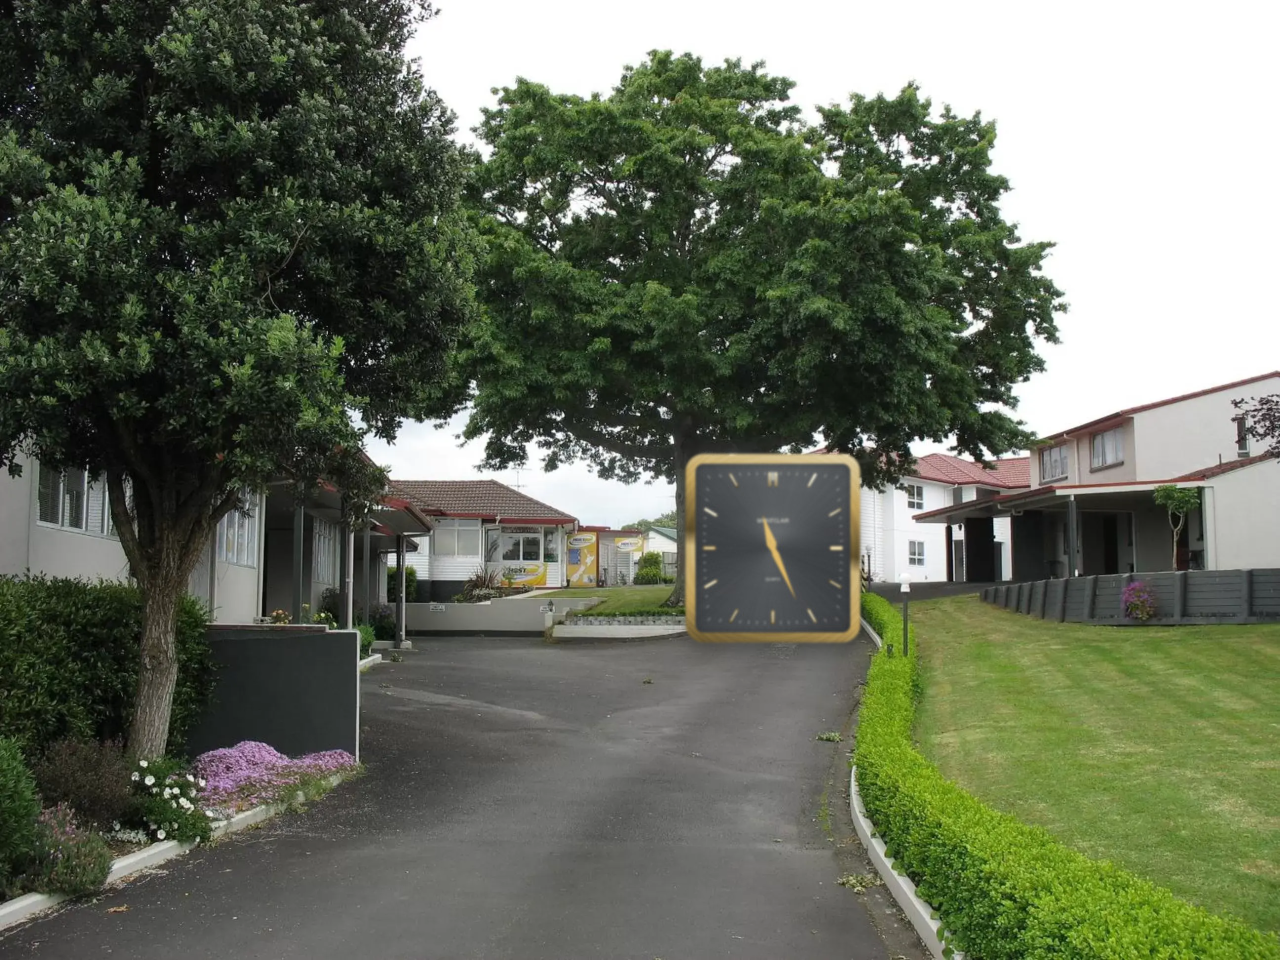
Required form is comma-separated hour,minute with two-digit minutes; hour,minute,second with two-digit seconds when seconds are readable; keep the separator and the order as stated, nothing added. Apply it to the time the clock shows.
11,26
